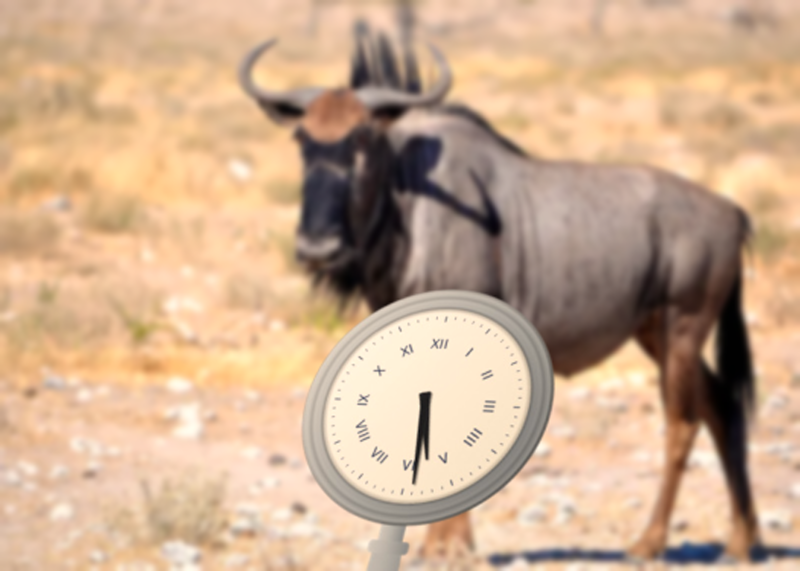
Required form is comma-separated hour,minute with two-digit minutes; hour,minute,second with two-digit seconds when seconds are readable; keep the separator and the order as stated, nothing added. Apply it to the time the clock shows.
5,29
